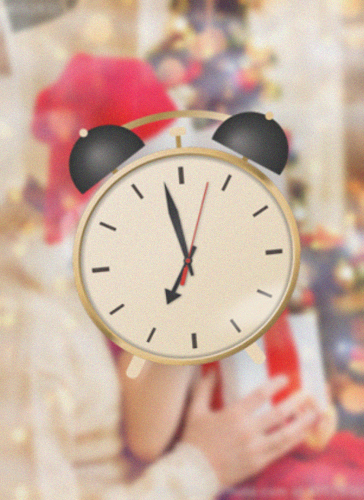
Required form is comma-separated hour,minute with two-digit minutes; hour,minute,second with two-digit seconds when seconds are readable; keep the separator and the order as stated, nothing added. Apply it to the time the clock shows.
6,58,03
